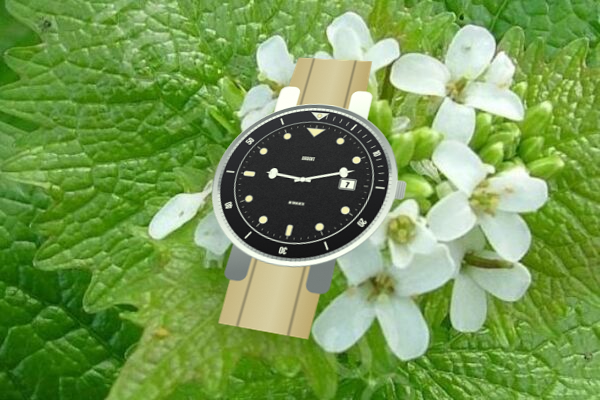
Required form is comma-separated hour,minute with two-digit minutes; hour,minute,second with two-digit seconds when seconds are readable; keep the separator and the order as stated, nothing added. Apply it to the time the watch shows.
9,12
